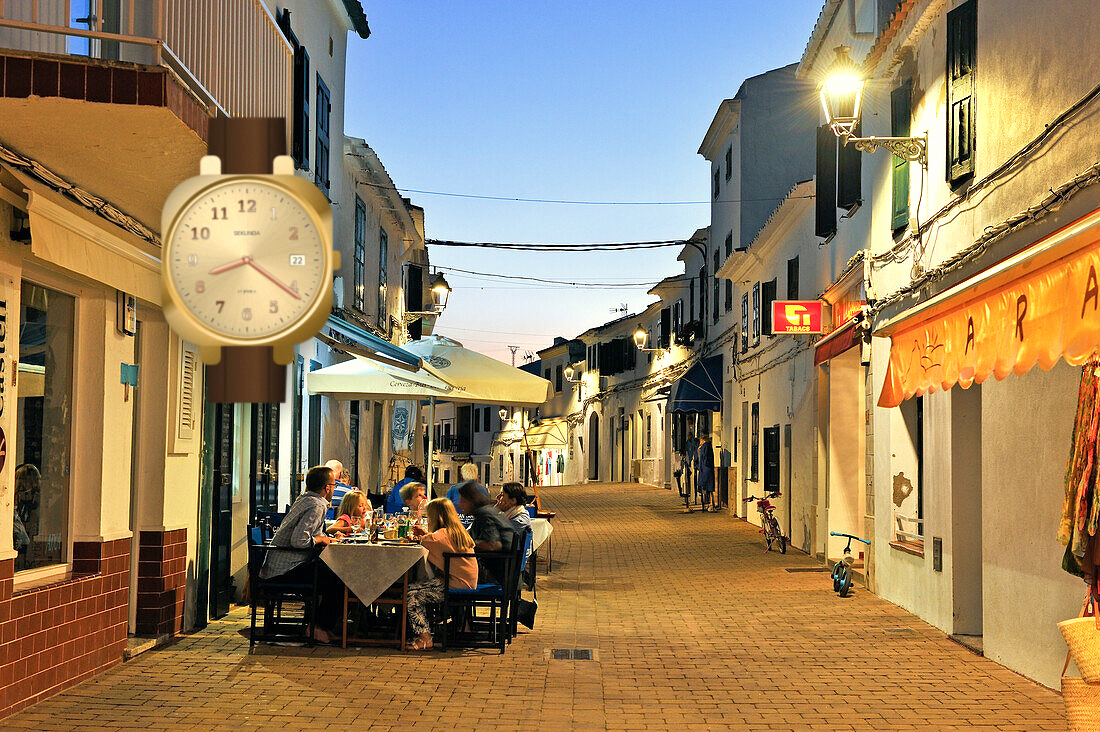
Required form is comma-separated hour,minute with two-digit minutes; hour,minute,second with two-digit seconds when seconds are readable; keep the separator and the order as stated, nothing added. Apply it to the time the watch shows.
8,21
